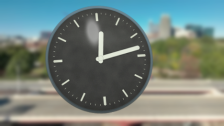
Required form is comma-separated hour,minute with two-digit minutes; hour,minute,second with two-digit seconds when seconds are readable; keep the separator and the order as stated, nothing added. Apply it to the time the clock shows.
12,13
